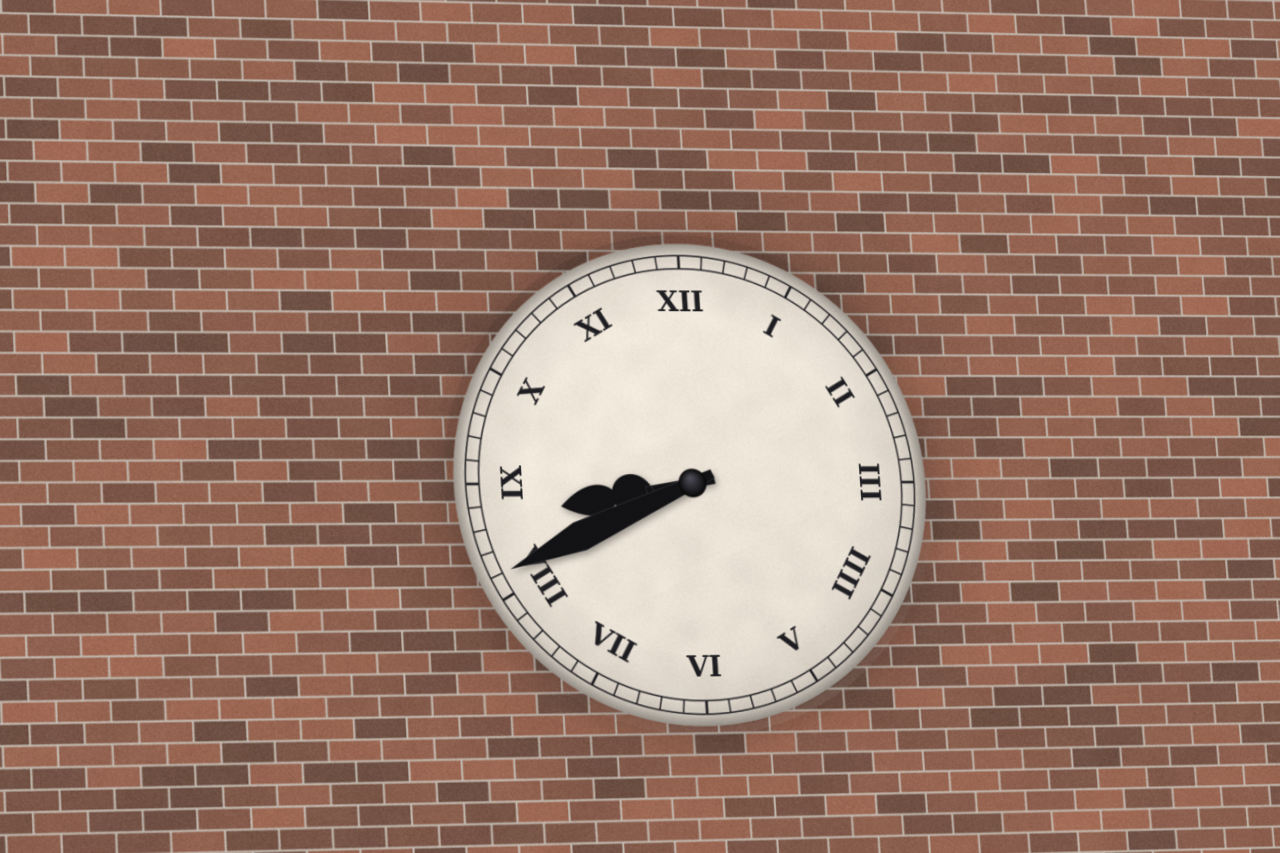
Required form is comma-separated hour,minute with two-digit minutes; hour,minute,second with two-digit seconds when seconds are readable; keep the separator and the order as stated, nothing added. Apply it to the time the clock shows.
8,41
